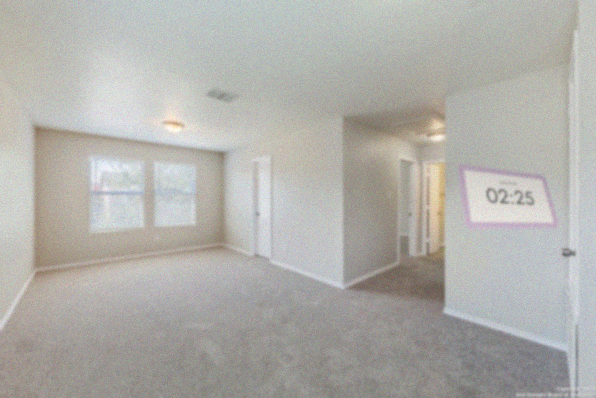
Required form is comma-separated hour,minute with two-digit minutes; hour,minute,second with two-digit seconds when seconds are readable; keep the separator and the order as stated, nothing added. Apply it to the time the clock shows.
2,25
